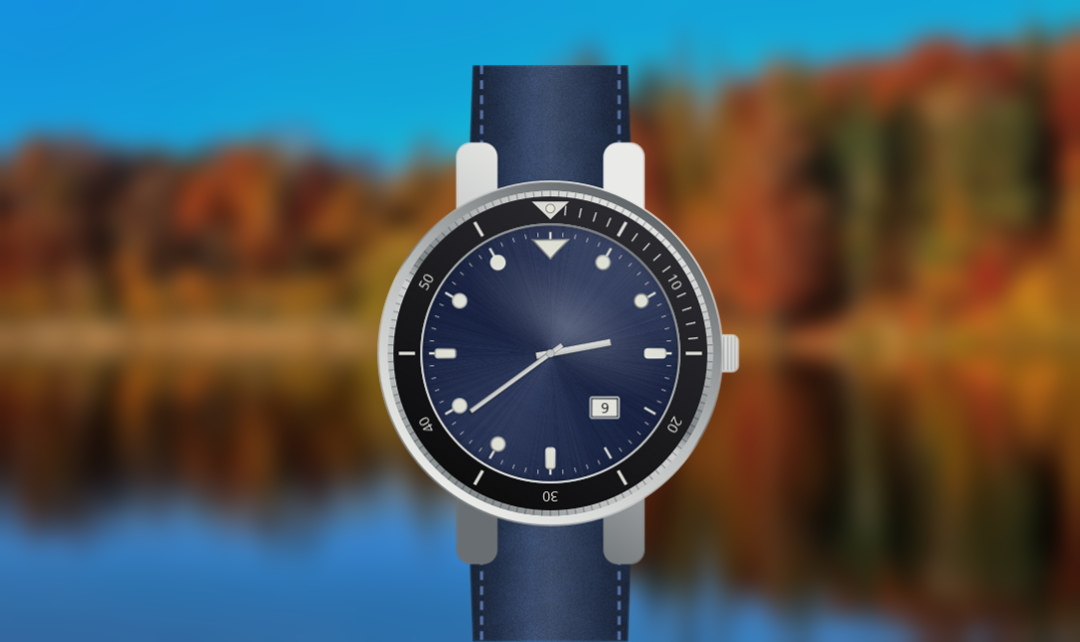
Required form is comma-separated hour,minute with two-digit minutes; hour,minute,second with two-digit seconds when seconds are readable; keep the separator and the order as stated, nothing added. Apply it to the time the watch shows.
2,39
